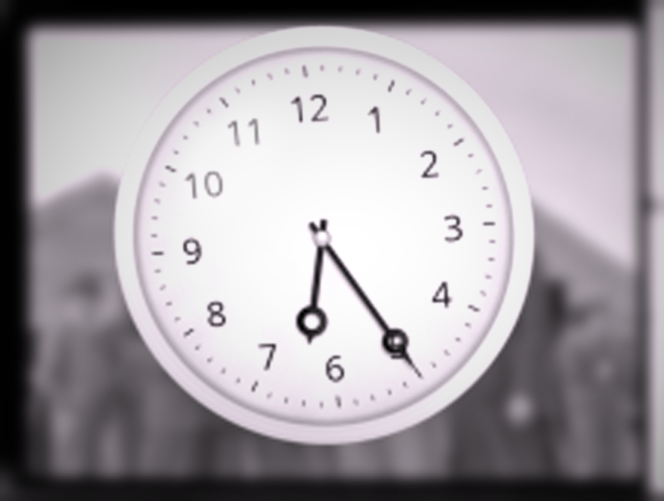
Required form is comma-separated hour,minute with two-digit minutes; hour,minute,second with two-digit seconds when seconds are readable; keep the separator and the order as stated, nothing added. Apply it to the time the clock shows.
6,25
